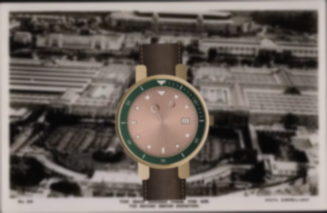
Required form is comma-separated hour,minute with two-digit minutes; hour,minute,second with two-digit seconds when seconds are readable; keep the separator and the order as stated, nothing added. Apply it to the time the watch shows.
11,05
